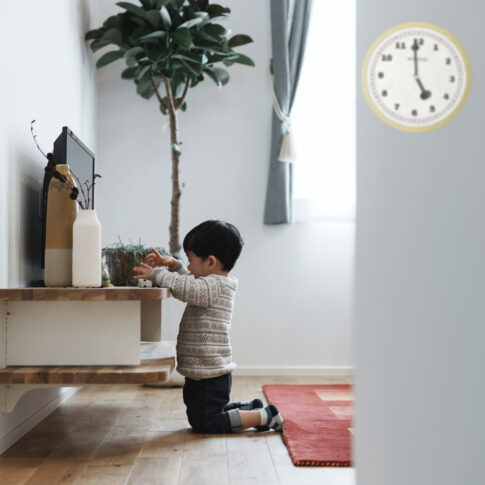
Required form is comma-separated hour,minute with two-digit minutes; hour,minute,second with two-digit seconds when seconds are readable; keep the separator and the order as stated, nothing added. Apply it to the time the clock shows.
4,59
